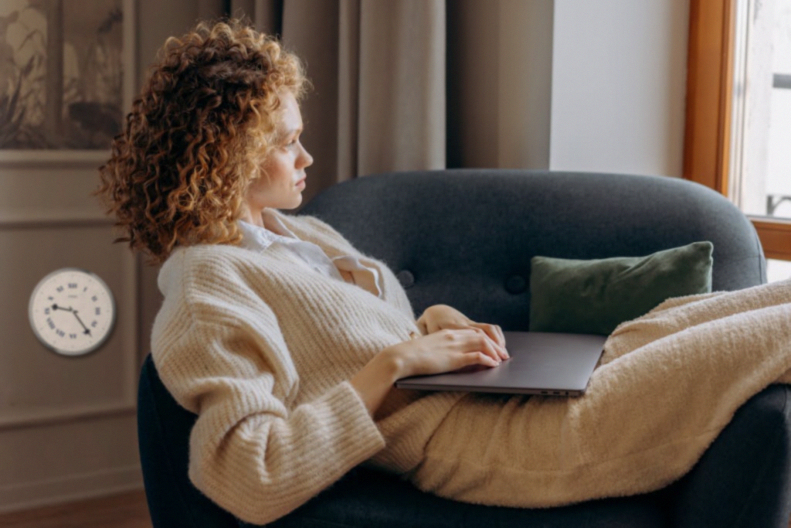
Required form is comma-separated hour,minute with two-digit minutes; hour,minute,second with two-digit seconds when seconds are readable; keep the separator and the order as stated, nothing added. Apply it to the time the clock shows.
9,24
